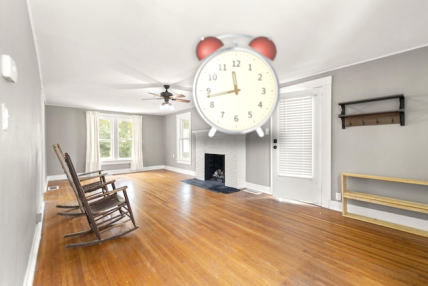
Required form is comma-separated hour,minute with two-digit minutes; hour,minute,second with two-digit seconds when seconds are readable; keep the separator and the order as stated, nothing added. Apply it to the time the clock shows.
11,43
